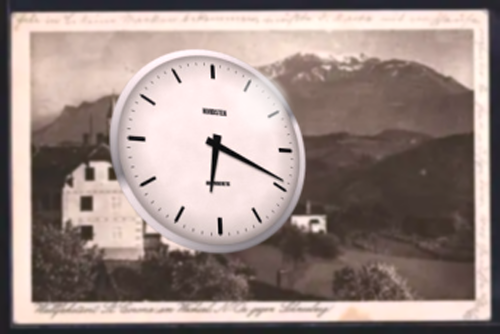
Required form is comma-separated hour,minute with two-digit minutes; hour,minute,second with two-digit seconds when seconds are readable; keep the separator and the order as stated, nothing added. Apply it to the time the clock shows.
6,19
